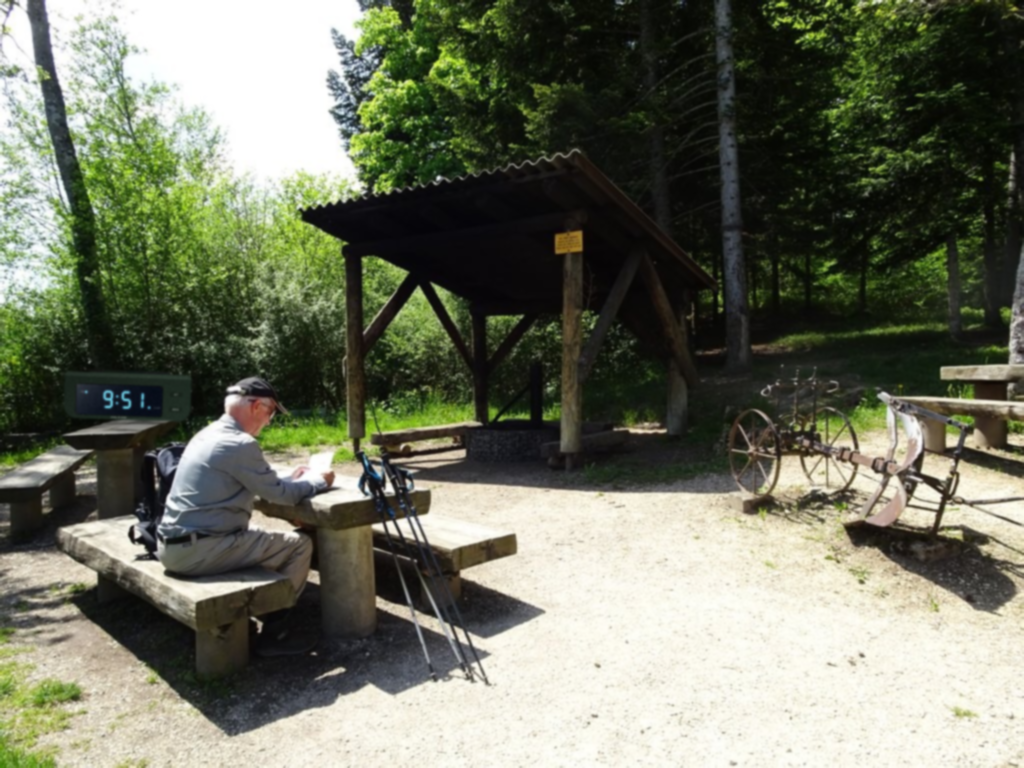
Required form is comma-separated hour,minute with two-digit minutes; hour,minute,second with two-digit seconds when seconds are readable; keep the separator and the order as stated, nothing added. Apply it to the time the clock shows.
9,51
